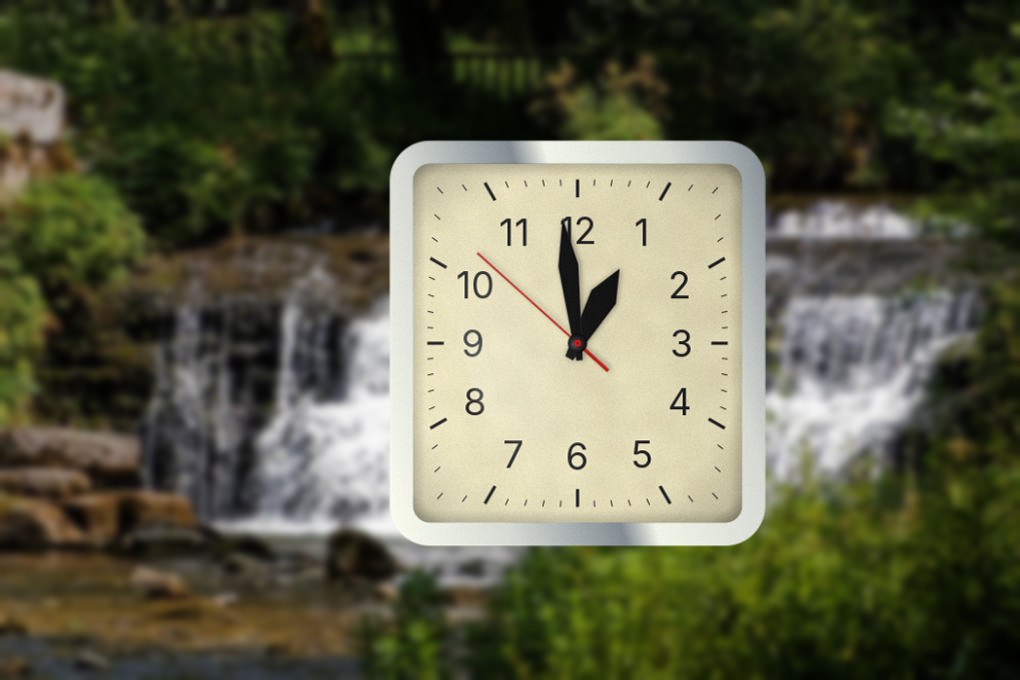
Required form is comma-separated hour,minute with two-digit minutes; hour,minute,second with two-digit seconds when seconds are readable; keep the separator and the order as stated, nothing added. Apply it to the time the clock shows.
12,58,52
